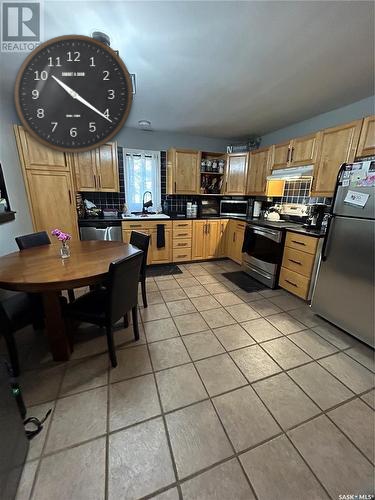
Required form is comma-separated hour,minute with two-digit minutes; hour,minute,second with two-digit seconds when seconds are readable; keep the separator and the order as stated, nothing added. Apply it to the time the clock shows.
10,21
